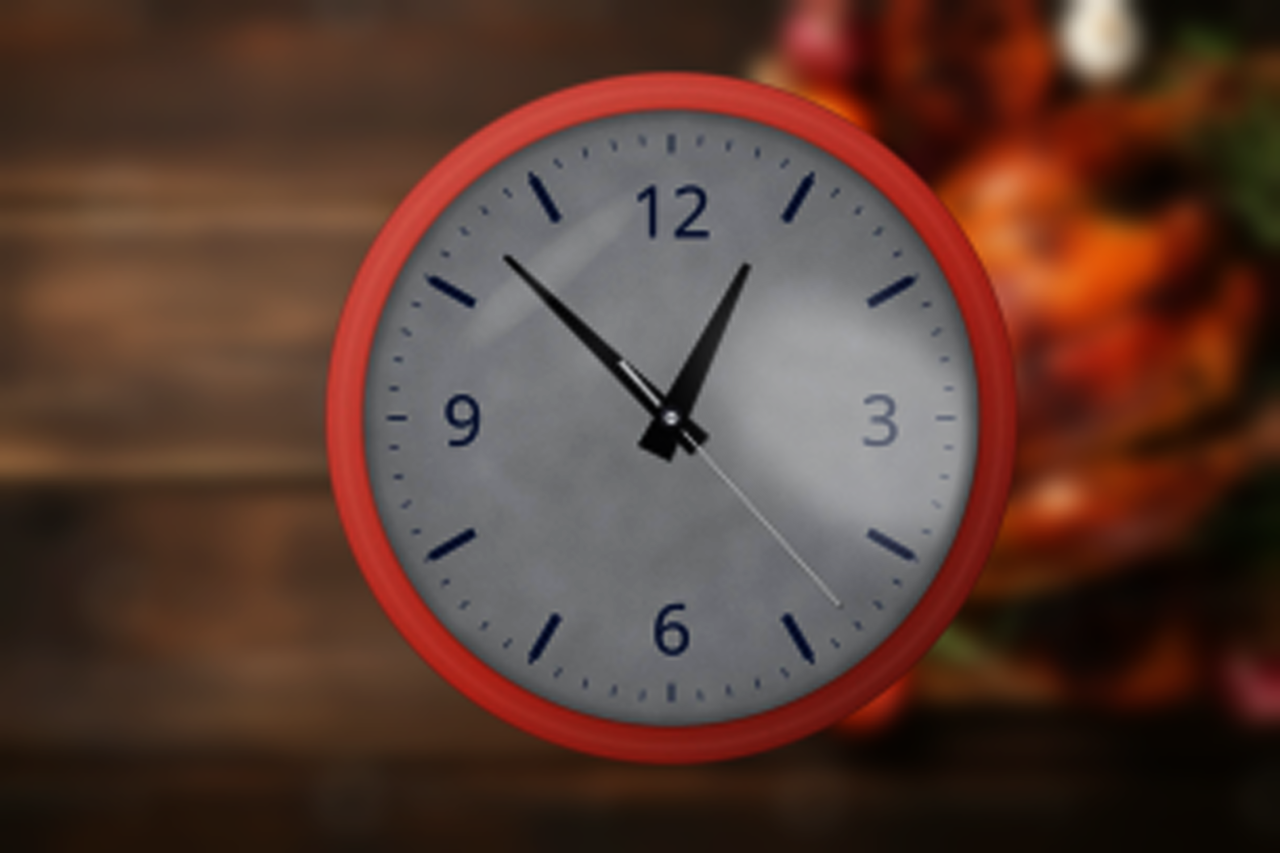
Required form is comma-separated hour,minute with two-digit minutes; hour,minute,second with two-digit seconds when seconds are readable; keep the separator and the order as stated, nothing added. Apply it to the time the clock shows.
12,52,23
